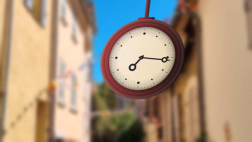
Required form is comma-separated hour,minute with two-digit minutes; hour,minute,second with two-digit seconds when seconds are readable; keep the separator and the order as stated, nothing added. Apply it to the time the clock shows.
7,16
